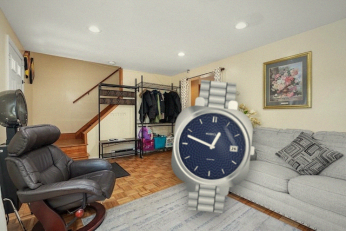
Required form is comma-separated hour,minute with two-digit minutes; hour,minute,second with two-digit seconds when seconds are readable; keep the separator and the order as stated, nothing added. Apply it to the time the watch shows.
12,48
